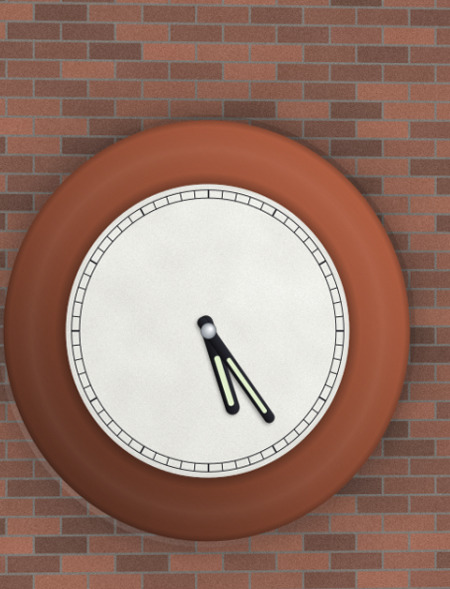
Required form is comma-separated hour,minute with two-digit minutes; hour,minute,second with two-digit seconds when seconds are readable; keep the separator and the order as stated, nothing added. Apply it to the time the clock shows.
5,24
